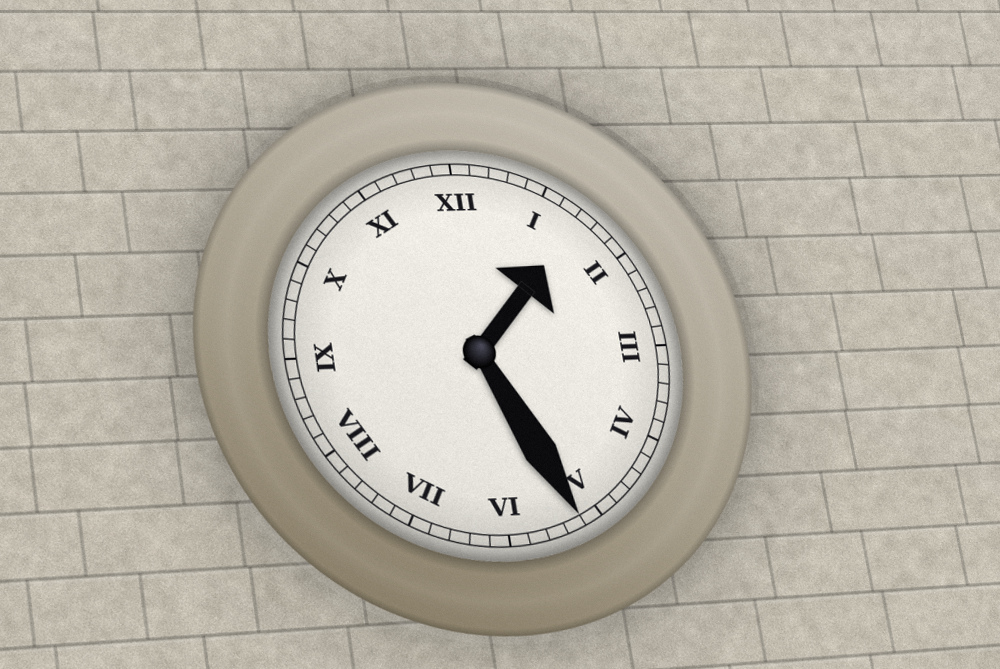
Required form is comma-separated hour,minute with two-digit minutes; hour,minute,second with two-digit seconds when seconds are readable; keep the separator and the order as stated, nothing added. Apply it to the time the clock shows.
1,26
